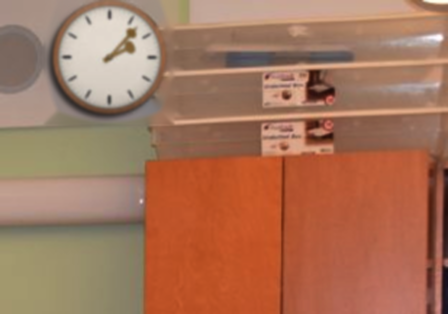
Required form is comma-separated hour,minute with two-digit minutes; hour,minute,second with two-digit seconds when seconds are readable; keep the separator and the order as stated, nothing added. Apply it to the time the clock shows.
2,07
